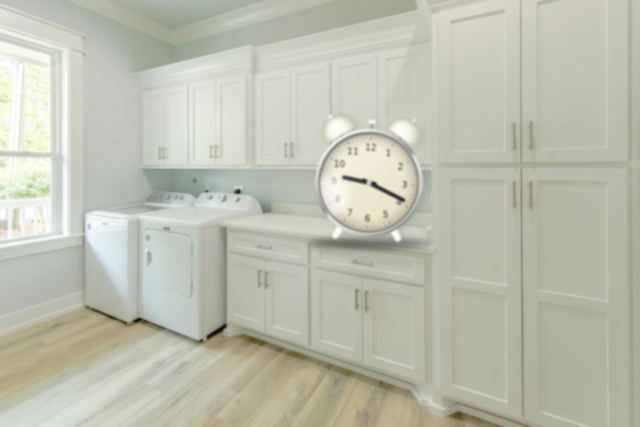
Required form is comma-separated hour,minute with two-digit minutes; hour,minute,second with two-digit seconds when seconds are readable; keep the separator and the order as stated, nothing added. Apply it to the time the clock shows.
9,19
